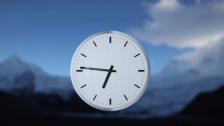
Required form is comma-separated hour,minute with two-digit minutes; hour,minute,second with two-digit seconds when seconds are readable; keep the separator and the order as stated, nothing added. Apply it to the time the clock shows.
6,46
